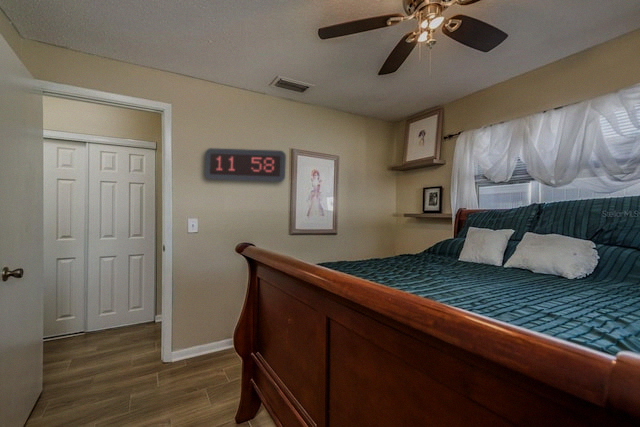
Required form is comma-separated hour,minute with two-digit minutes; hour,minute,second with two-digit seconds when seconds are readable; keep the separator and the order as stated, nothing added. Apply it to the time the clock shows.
11,58
